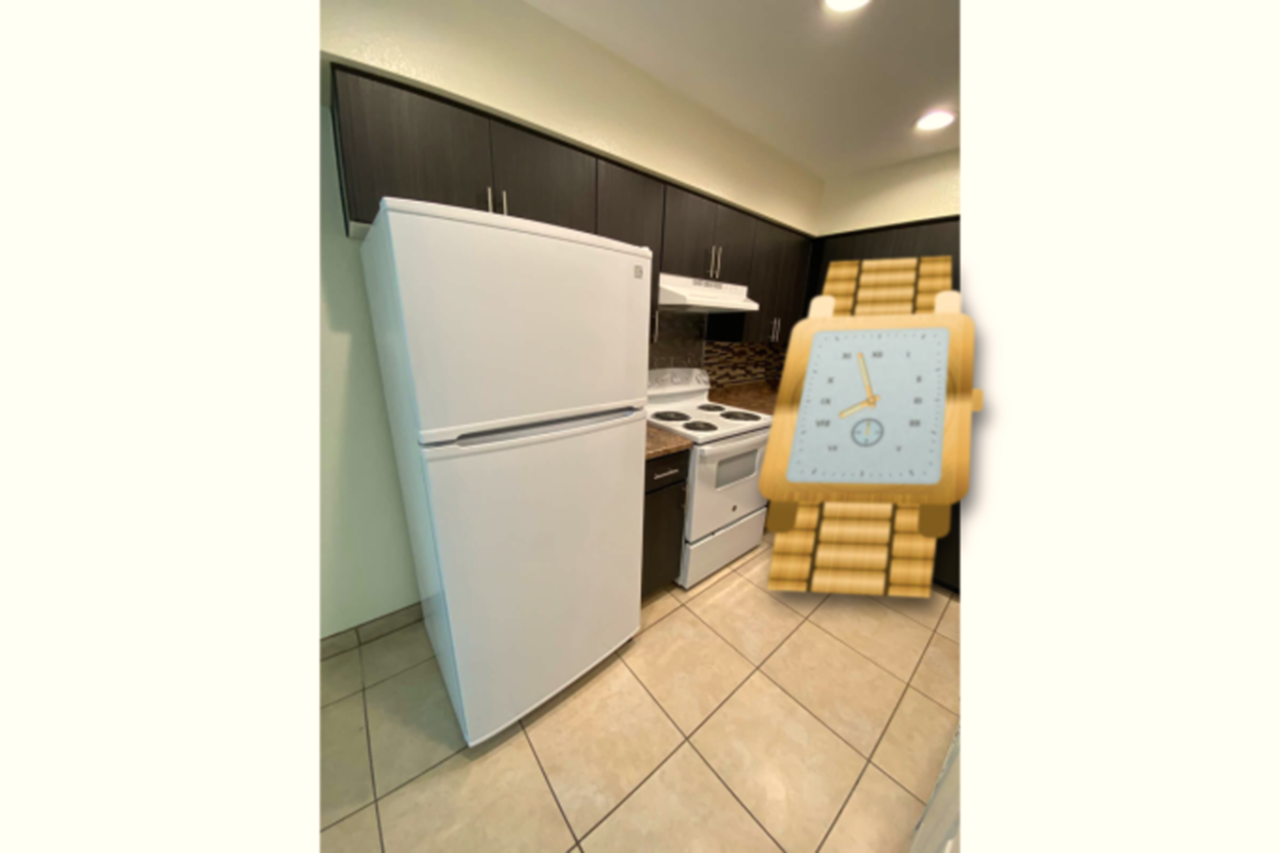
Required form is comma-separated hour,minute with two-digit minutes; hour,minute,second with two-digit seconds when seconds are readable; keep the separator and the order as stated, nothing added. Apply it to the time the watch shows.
7,57
